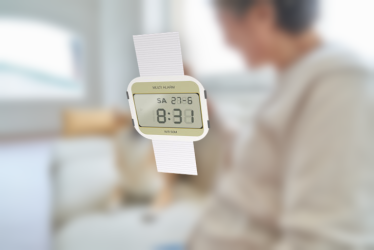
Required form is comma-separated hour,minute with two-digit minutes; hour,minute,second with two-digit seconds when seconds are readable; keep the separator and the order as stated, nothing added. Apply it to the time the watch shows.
8,31
